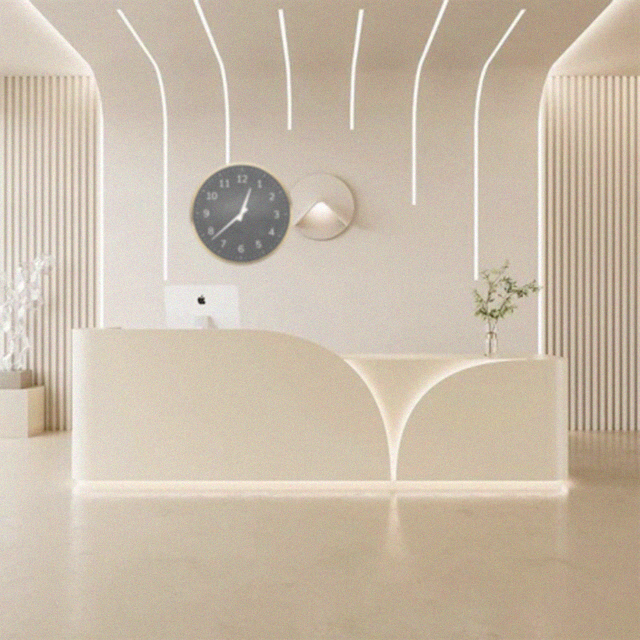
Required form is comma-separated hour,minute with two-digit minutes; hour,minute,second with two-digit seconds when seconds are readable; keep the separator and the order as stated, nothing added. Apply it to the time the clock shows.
12,38
